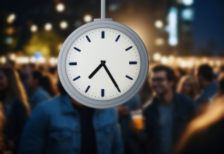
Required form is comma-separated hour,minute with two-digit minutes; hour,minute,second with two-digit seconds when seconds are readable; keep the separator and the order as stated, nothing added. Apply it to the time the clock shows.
7,25
